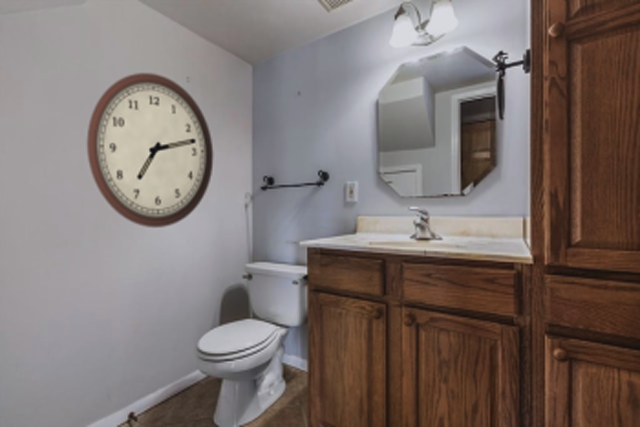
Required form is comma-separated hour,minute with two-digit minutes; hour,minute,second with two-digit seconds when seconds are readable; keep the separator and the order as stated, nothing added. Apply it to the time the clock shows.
7,13
